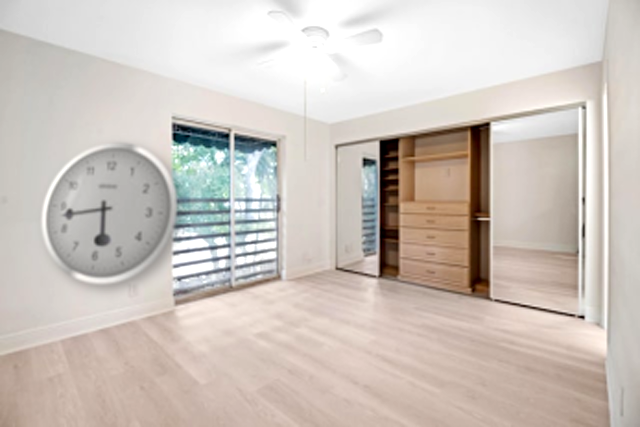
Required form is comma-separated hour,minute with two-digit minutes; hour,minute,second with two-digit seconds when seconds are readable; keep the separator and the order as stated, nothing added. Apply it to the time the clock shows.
5,43
